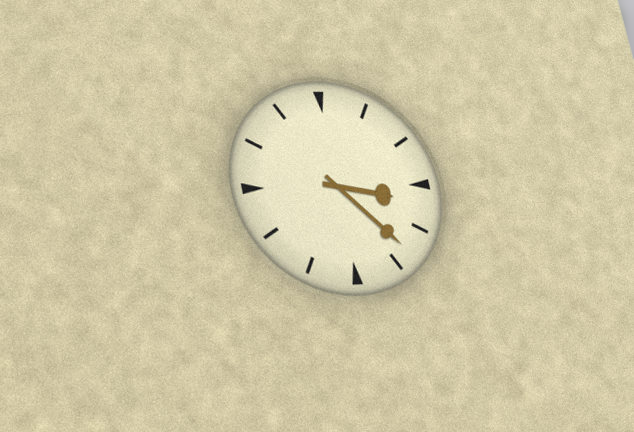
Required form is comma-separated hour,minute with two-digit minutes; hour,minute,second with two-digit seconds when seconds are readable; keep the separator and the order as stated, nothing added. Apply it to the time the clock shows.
3,23
